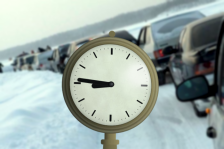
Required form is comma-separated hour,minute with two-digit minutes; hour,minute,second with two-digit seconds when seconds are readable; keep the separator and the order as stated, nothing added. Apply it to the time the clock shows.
8,46
